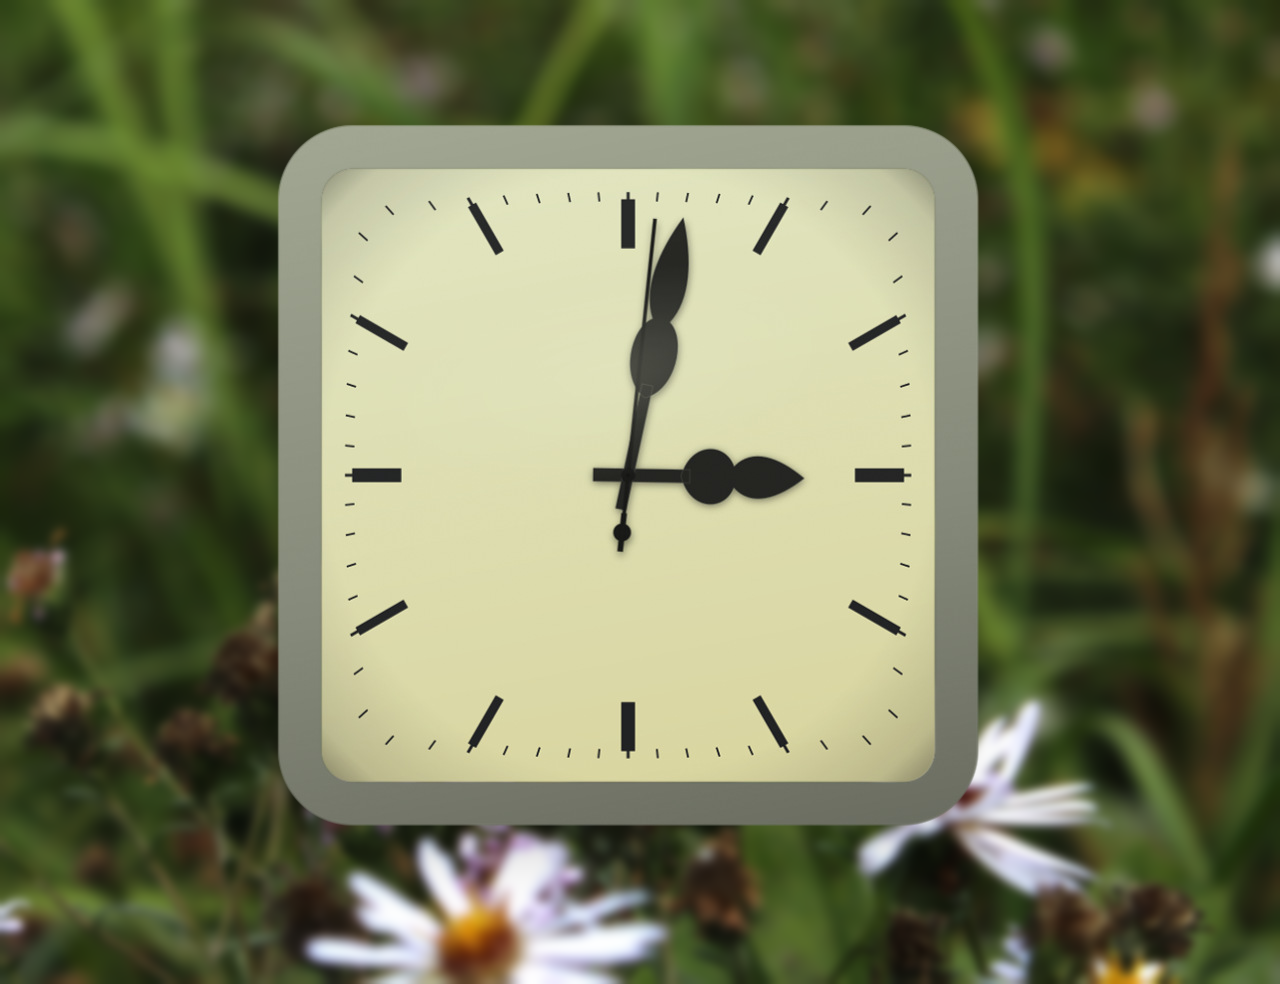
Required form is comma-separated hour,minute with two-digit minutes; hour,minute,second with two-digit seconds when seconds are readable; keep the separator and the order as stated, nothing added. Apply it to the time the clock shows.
3,02,01
